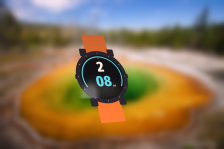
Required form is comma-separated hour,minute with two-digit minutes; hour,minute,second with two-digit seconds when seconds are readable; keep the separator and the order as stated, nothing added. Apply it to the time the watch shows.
2,08
